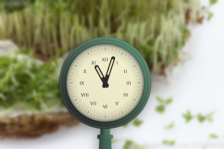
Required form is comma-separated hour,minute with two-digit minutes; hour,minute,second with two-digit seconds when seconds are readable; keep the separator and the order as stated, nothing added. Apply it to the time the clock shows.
11,03
